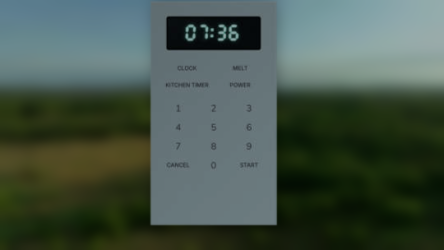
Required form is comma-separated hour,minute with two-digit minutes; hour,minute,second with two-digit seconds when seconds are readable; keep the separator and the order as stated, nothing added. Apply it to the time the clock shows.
7,36
